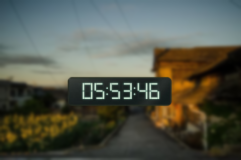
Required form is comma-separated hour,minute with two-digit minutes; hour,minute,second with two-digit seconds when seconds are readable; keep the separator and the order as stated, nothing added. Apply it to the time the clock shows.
5,53,46
